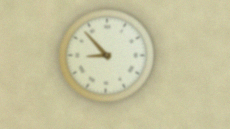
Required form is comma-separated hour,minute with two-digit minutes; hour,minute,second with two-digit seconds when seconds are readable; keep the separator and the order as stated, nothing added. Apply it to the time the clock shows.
8,53
